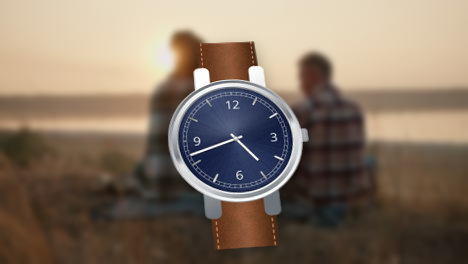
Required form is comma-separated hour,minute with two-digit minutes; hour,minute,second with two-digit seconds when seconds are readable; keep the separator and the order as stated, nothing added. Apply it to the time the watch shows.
4,42
